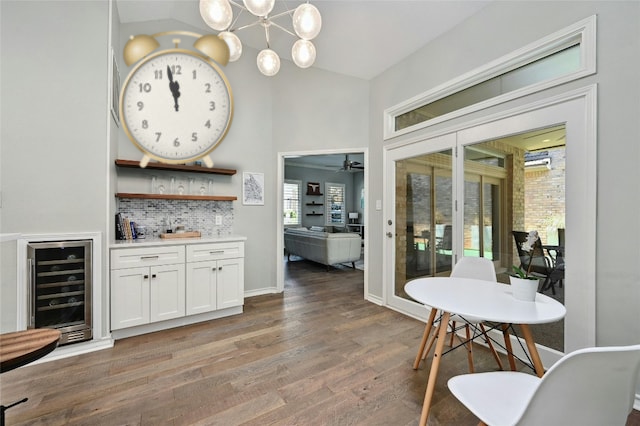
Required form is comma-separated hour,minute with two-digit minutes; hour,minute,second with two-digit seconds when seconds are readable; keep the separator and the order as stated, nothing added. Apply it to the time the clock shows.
11,58
